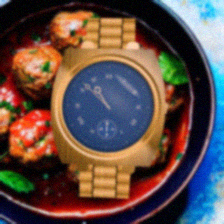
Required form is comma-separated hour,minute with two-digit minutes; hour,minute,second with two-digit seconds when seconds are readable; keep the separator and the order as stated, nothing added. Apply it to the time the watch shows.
10,52
